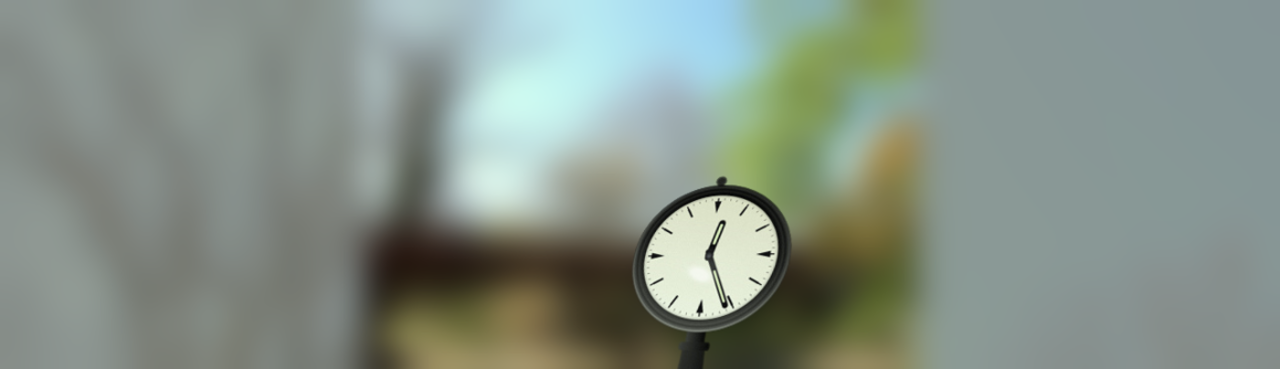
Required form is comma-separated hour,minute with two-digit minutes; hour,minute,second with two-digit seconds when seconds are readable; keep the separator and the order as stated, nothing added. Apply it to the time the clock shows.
12,26
